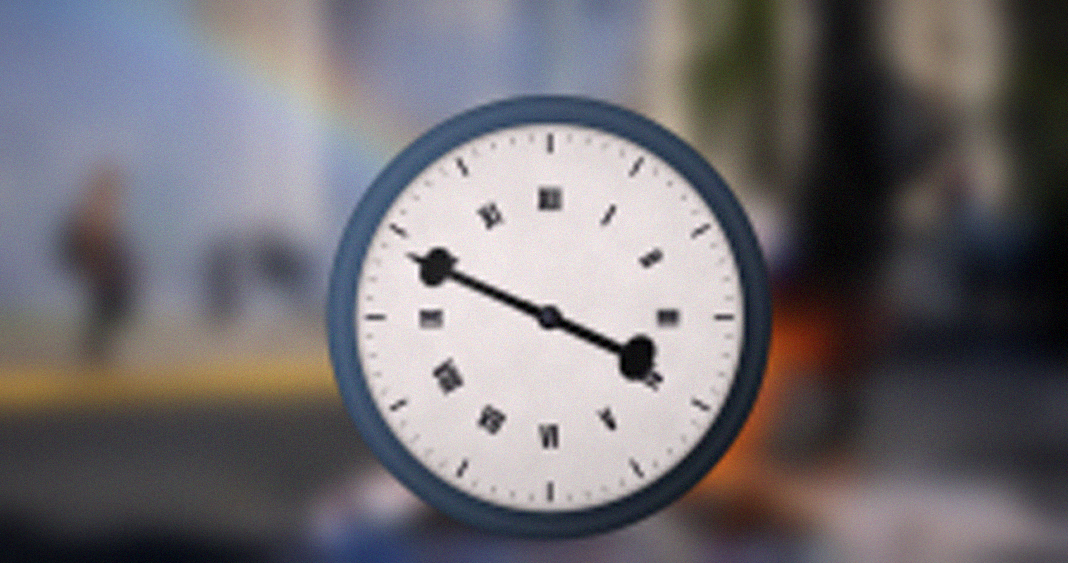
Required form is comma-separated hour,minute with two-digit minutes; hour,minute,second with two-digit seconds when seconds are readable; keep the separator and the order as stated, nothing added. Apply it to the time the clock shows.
3,49
